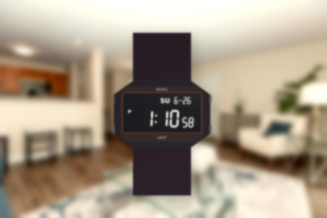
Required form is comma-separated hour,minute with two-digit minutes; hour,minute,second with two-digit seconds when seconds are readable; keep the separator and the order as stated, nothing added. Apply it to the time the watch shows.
1,10
